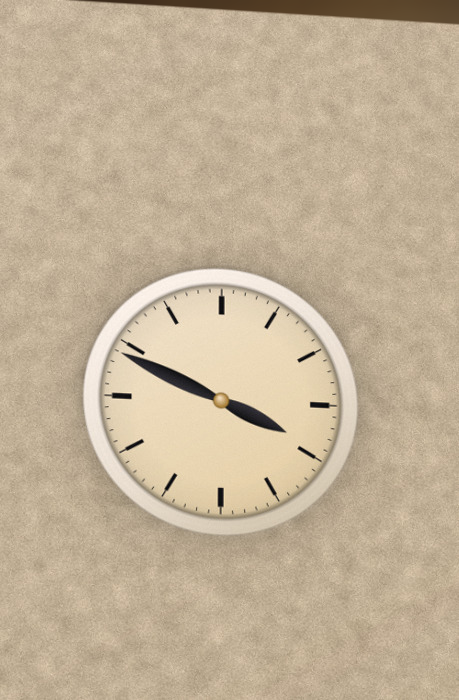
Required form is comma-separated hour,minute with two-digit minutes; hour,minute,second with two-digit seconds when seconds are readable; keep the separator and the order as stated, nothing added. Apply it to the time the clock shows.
3,49
